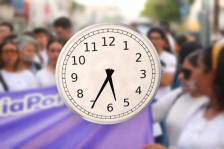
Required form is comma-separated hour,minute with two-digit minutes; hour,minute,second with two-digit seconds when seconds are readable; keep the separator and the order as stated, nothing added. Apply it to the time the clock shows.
5,35
